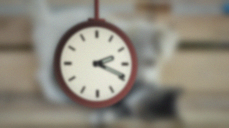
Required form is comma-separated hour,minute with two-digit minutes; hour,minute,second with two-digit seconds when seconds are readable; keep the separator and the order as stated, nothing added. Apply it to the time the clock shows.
2,19
